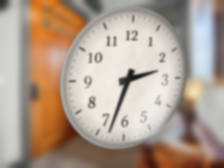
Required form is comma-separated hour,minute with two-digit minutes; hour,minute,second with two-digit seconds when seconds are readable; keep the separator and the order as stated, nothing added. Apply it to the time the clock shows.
2,33
